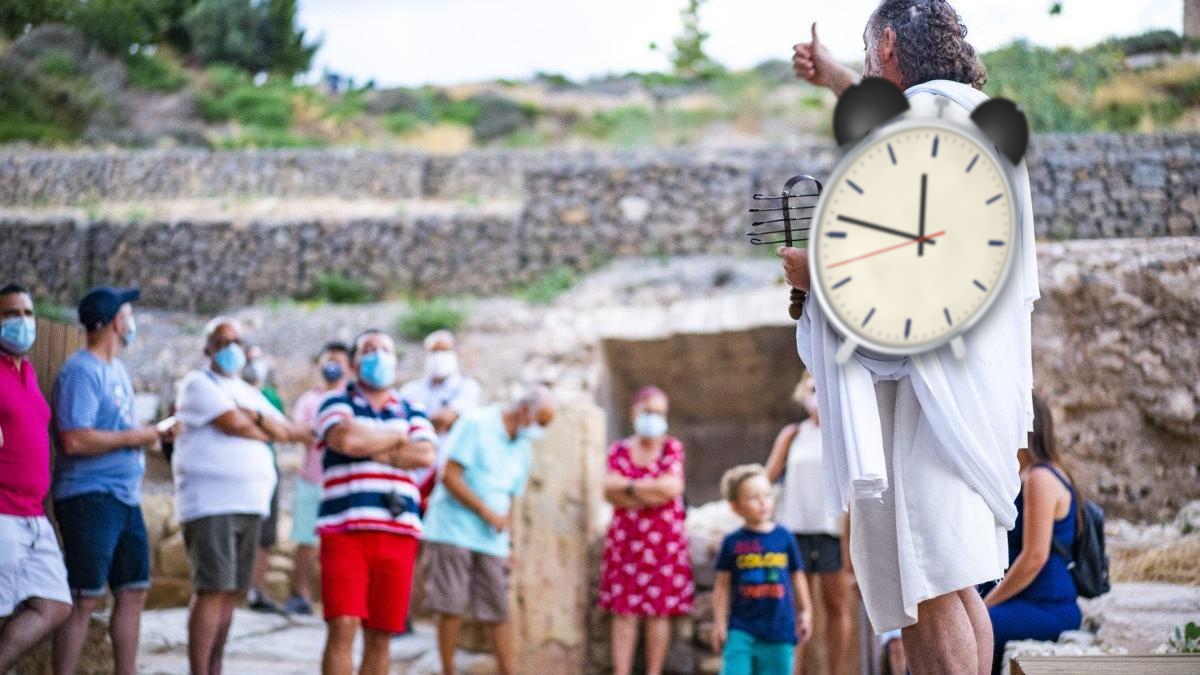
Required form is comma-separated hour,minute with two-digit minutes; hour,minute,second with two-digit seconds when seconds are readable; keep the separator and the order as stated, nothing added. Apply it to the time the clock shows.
11,46,42
